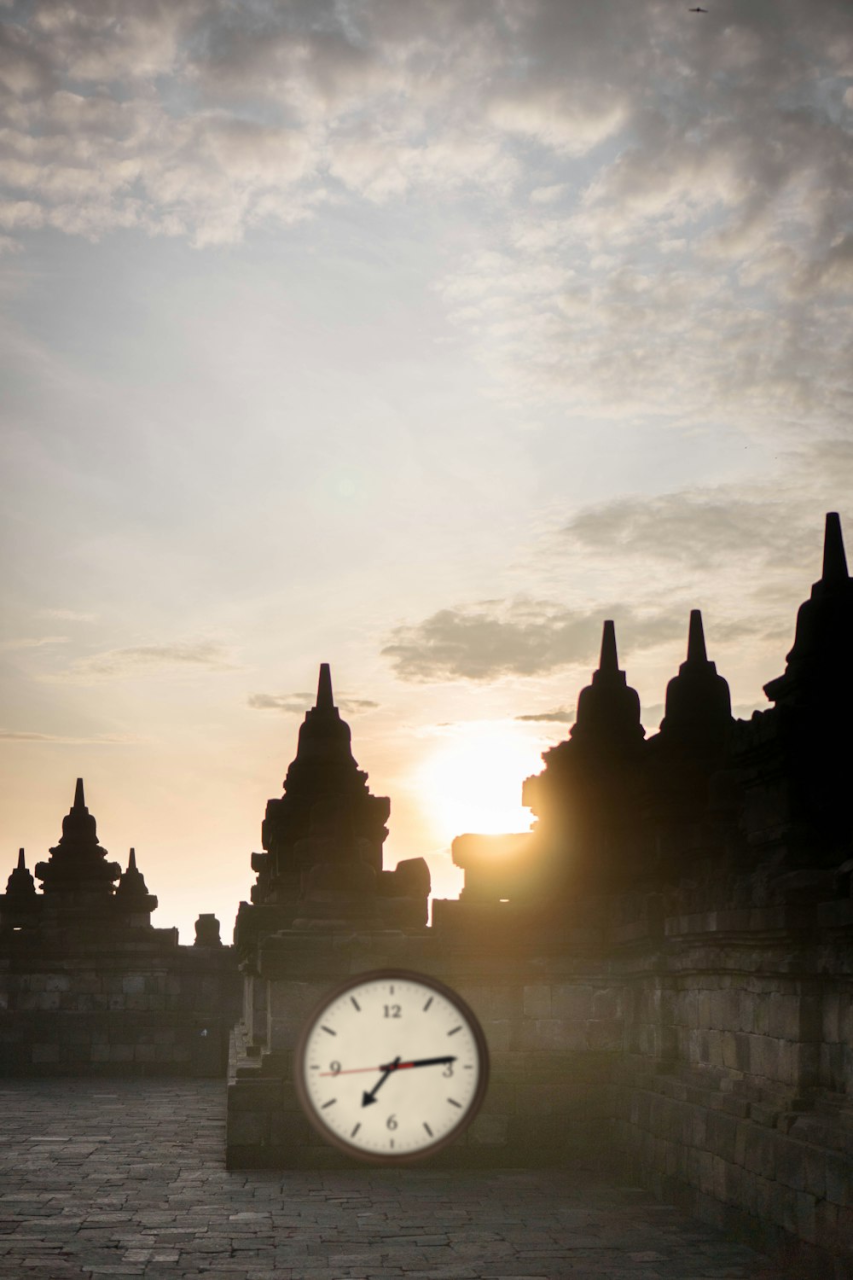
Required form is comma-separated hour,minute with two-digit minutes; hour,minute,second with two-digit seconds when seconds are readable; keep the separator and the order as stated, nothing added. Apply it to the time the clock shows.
7,13,44
